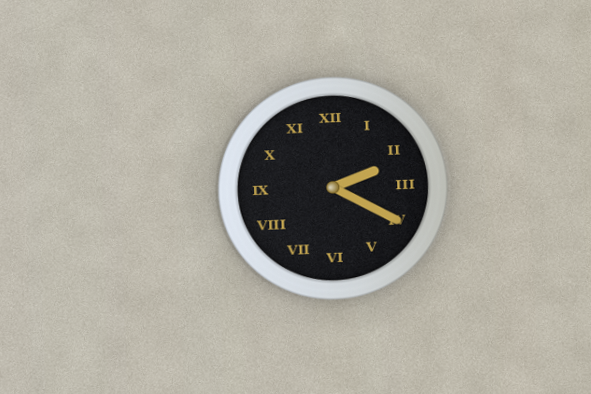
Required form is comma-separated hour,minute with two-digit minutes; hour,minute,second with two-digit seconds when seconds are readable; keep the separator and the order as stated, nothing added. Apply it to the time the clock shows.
2,20
